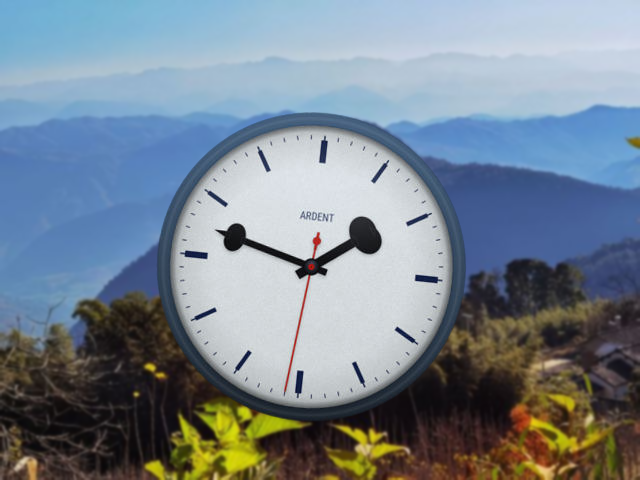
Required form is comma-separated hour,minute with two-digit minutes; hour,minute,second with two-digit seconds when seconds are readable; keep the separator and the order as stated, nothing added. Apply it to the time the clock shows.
1,47,31
